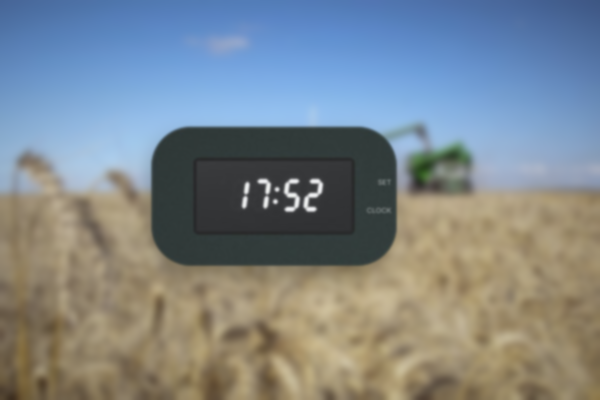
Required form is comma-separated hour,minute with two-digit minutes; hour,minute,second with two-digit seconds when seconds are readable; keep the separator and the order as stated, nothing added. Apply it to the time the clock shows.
17,52
